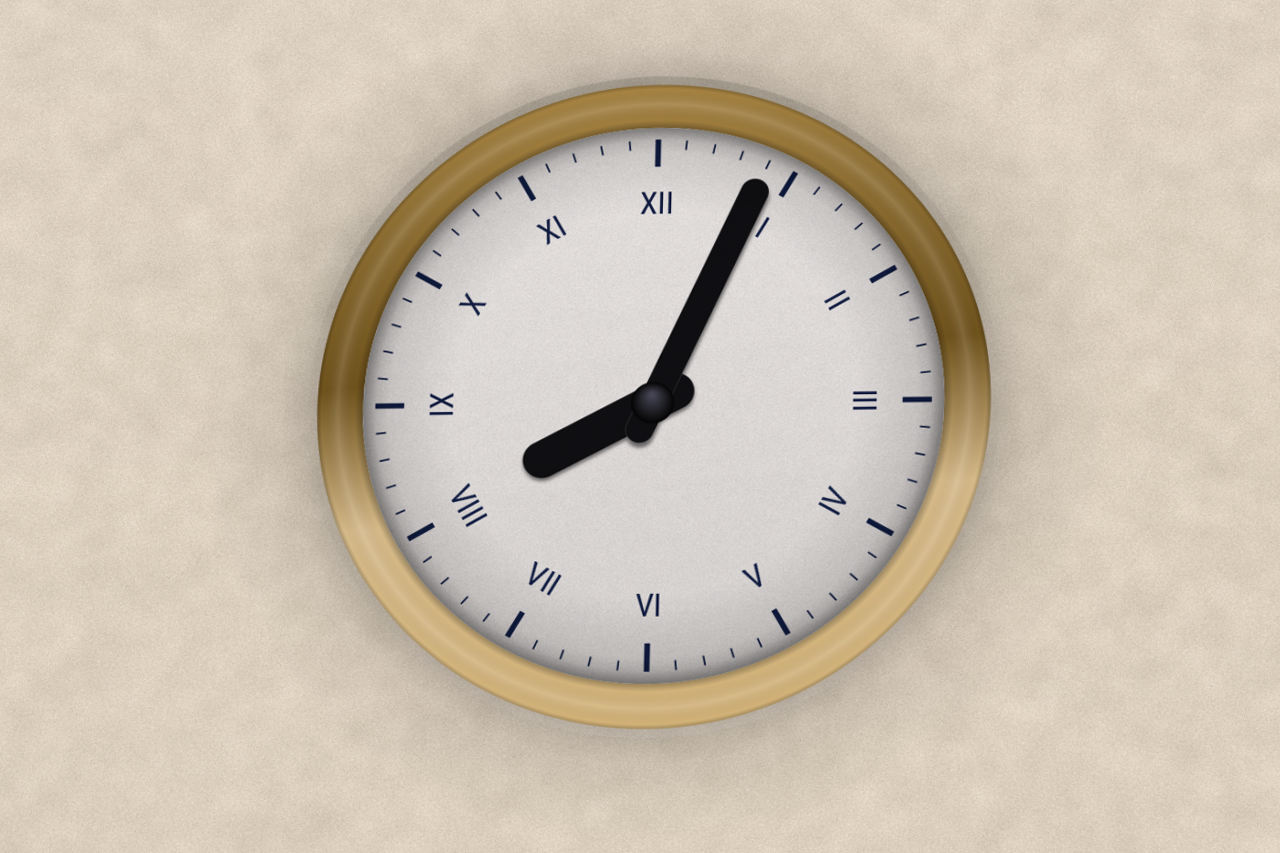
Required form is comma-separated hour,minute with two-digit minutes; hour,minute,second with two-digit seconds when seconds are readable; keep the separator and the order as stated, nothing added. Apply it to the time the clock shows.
8,04
